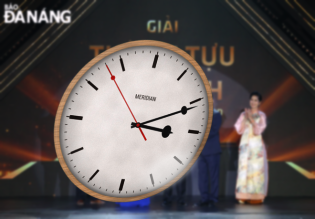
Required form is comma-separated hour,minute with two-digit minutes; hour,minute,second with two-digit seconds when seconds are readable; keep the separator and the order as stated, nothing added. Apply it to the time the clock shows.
3,10,53
